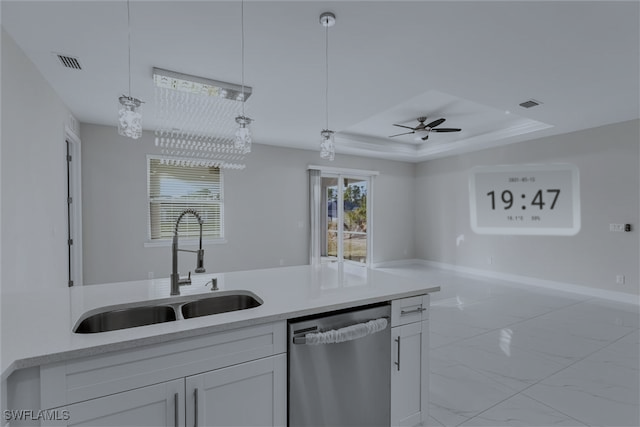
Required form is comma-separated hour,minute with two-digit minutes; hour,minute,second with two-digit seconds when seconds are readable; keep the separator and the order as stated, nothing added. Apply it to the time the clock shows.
19,47
